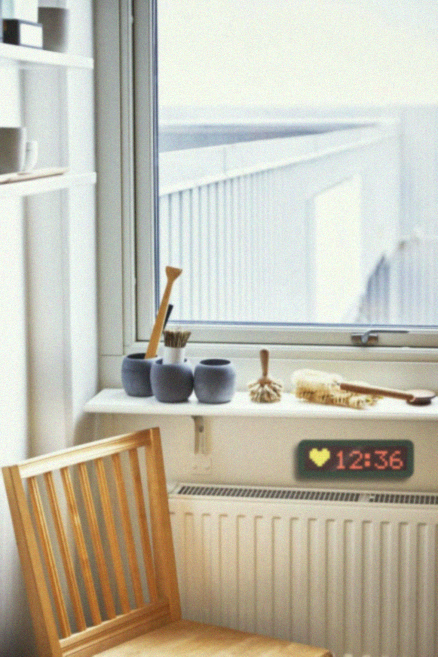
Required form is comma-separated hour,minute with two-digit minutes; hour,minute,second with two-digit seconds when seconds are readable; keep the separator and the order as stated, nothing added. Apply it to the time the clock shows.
12,36
